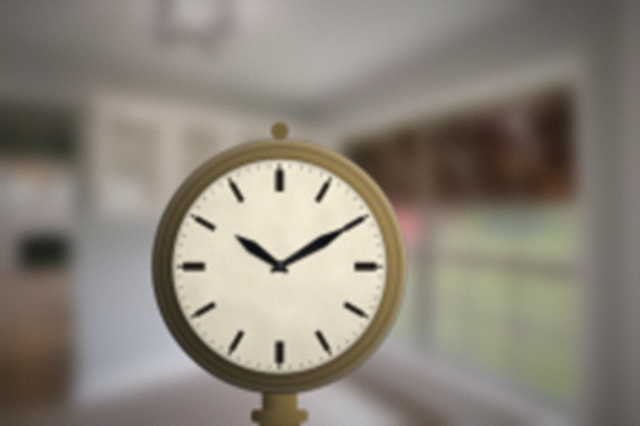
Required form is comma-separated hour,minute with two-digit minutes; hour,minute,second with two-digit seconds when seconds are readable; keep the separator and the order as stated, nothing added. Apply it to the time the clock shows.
10,10
